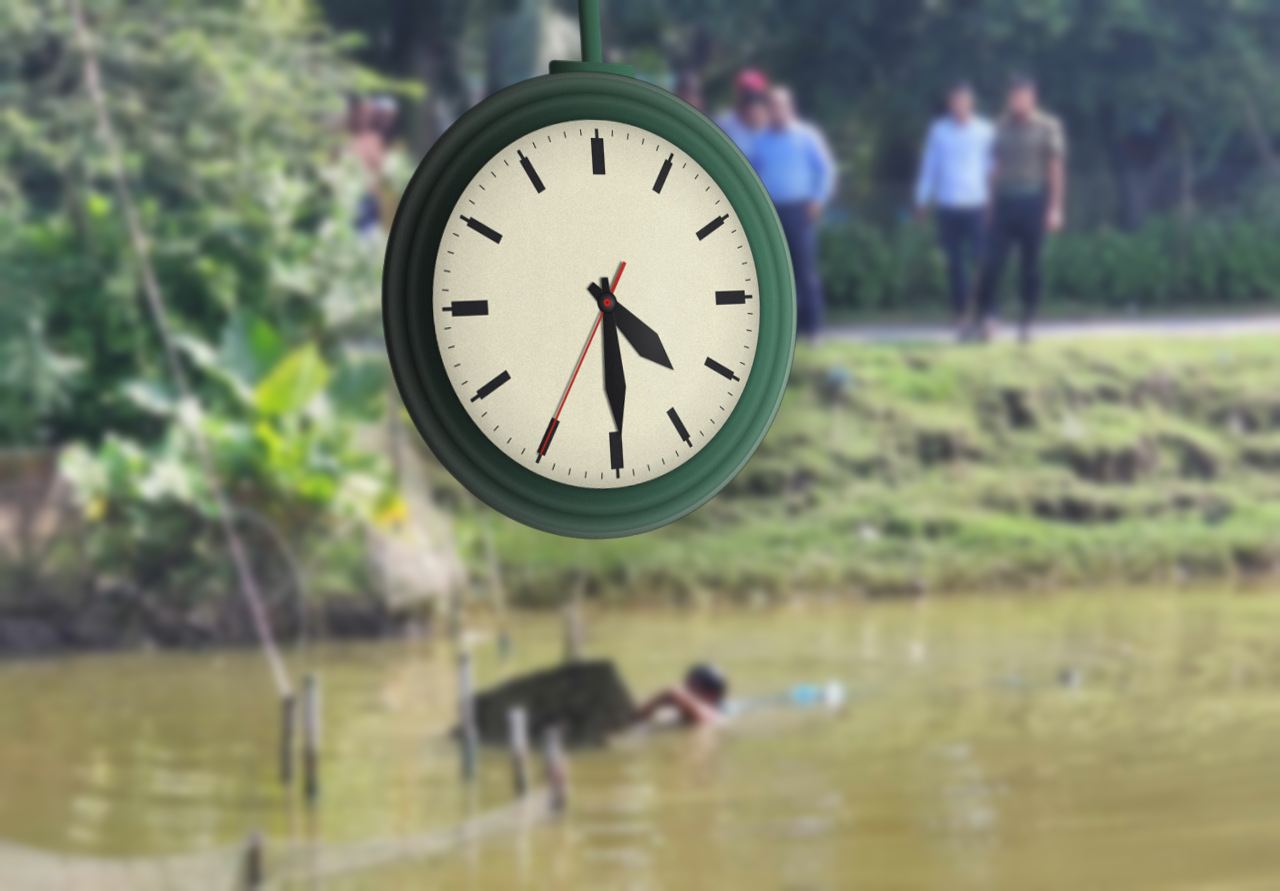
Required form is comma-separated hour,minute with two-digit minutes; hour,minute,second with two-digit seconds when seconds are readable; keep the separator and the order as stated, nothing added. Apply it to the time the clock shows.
4,29,35
